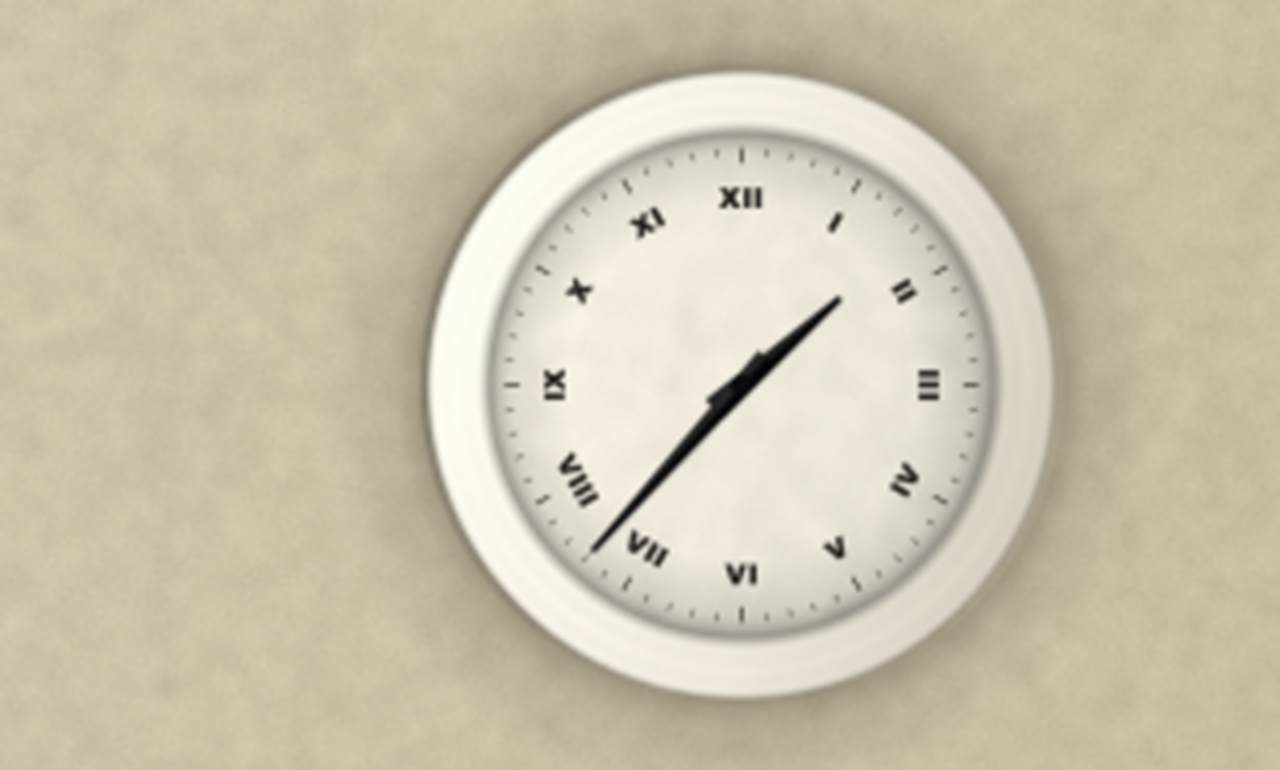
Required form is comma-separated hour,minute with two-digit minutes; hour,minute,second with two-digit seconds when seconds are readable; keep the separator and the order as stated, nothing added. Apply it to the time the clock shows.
1,37
